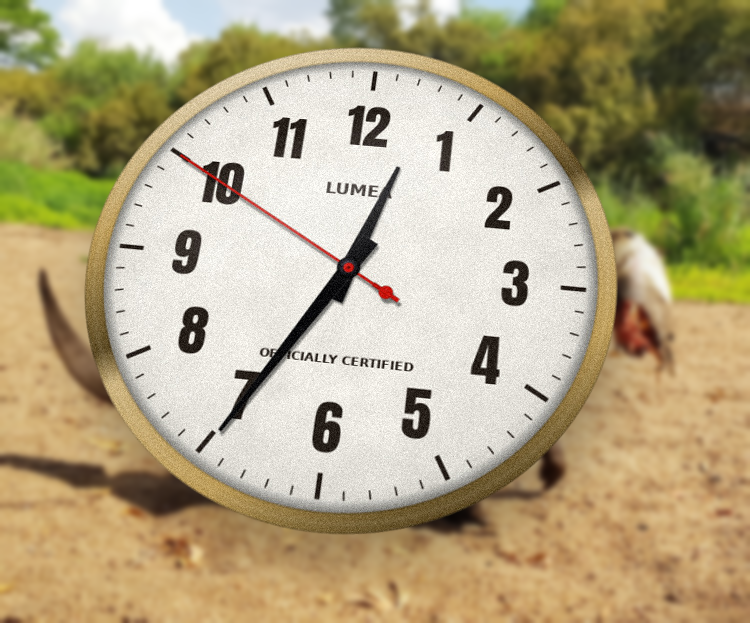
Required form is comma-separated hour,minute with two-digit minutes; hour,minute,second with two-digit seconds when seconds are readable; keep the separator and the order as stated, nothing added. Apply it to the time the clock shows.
12,34,50
